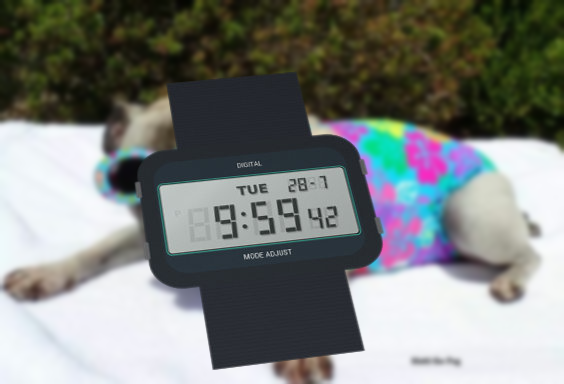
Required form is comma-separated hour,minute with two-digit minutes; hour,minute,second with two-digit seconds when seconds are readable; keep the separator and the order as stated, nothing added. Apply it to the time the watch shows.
9,59,42
